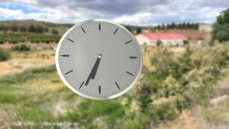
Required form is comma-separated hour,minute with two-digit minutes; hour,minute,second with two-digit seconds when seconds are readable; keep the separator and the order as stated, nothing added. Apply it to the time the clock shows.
6,34
